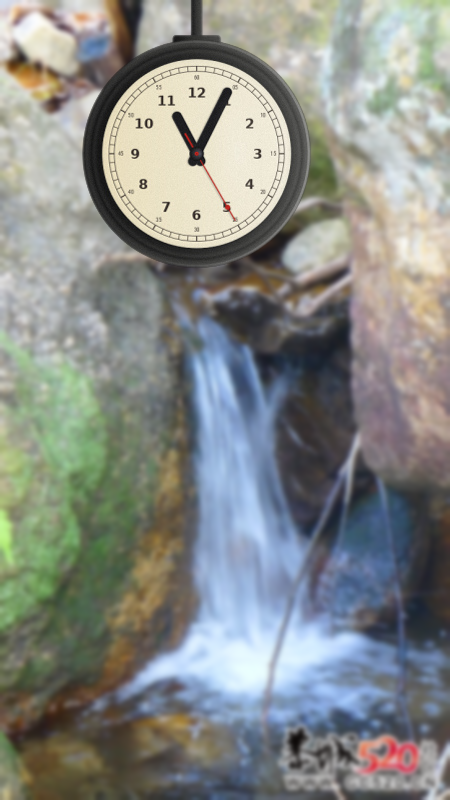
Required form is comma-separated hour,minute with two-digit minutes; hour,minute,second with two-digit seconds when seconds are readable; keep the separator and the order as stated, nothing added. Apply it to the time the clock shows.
11,04,25
